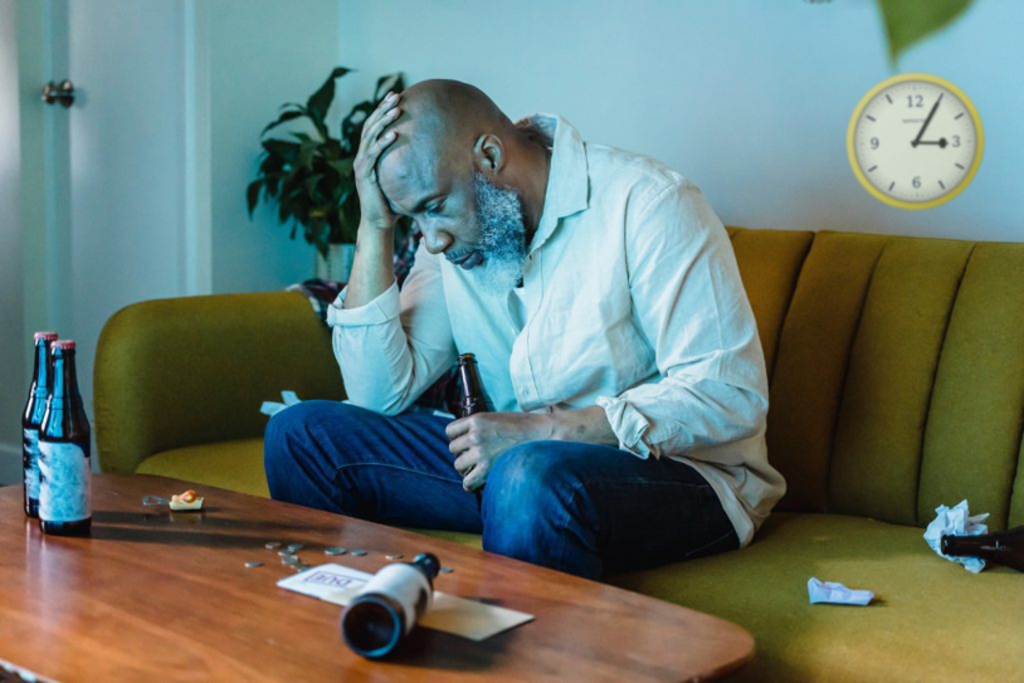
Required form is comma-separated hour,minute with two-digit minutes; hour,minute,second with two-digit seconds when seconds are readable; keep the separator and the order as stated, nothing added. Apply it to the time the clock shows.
3,05
